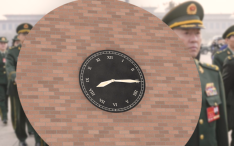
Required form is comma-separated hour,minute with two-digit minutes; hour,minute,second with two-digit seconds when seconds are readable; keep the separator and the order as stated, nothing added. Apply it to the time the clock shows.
8,15
